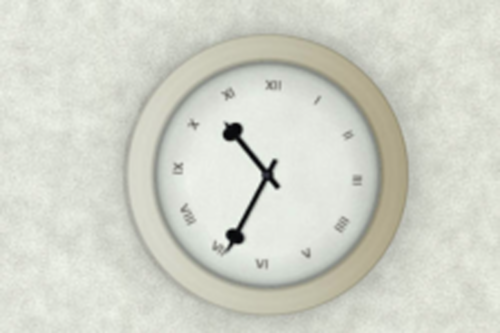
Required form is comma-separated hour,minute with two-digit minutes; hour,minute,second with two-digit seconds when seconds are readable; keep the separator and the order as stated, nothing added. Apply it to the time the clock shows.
10,34
